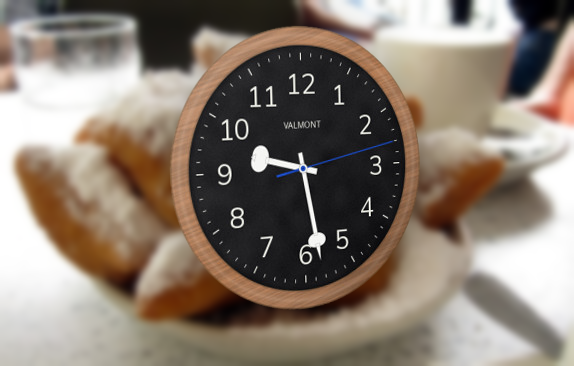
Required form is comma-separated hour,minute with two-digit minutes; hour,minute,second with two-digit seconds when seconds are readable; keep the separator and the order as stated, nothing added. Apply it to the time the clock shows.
9,28,13
